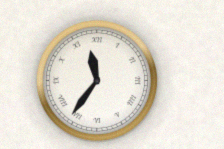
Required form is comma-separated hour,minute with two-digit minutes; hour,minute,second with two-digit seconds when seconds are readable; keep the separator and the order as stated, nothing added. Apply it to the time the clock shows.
11,36
